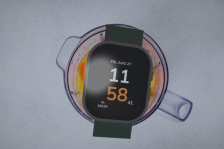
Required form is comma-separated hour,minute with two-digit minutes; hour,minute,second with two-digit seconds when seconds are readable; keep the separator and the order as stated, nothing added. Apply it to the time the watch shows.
11,58
